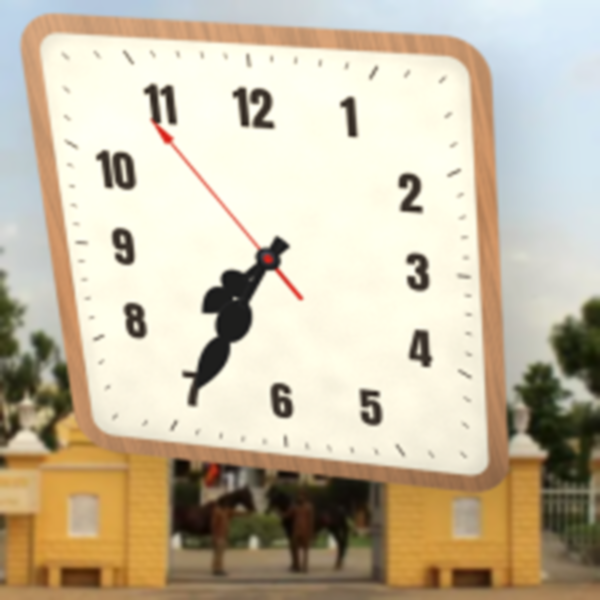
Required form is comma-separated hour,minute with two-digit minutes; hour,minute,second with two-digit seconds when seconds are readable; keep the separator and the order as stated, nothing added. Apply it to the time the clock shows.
7,34,54
